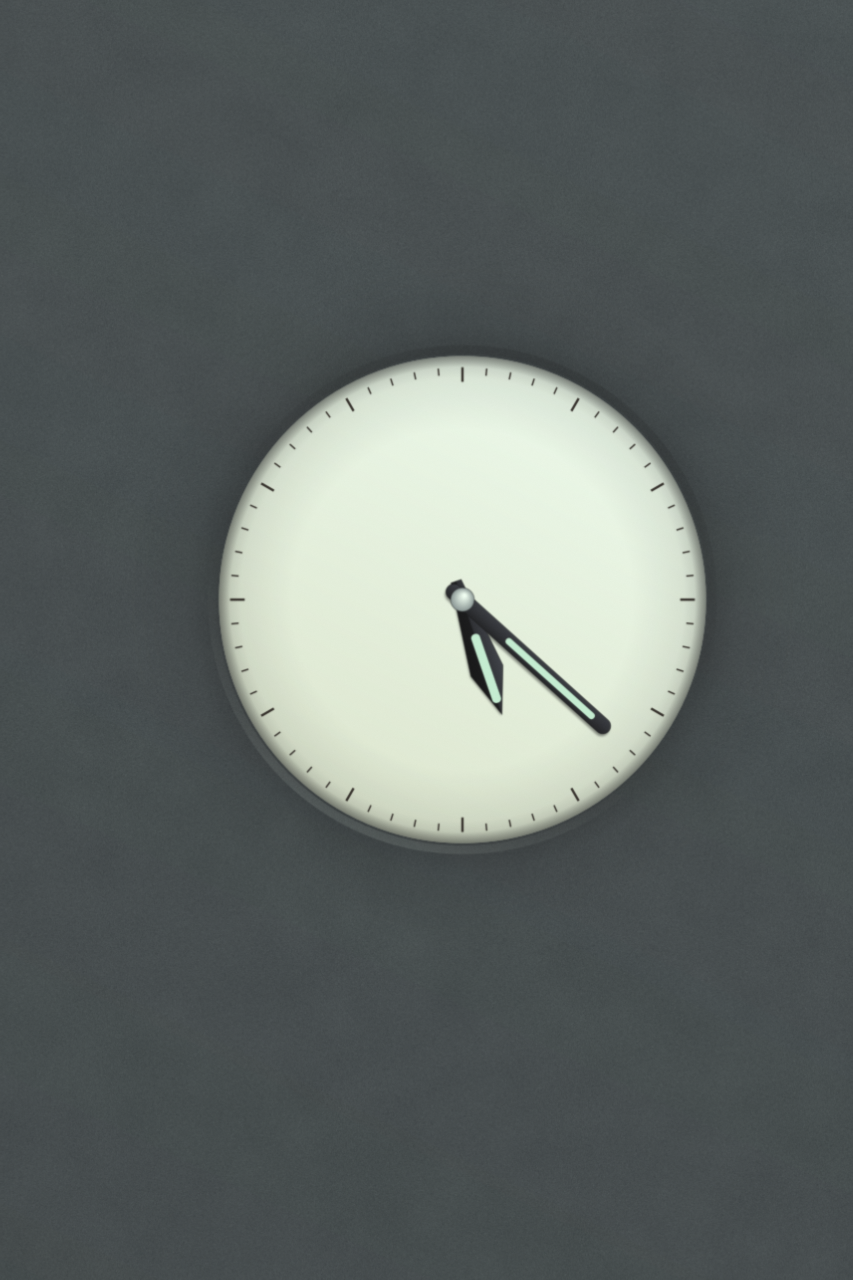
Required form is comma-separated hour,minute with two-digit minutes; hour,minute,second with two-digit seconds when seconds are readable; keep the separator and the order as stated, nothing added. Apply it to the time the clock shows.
5,22
